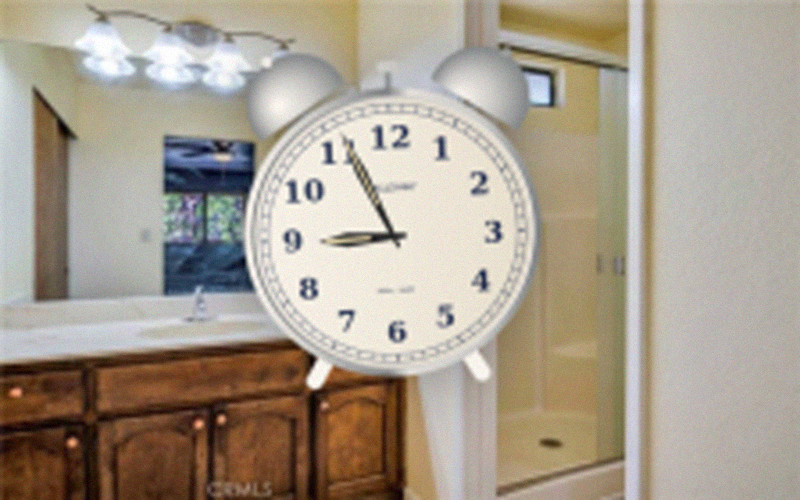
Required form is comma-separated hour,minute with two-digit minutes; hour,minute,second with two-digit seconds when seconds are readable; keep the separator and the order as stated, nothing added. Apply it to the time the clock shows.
8,56
